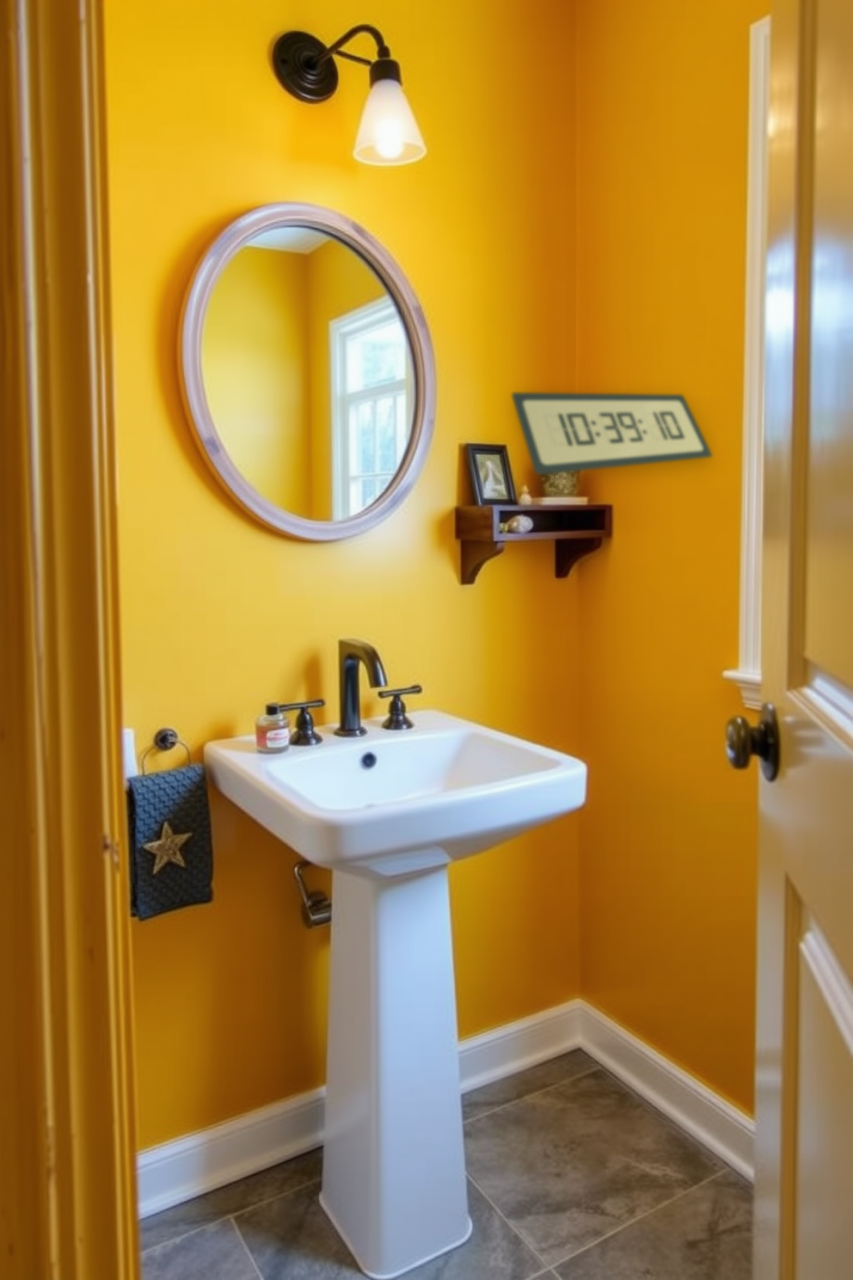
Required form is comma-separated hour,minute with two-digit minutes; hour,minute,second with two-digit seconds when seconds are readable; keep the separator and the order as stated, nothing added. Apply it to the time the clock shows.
10,39,10
